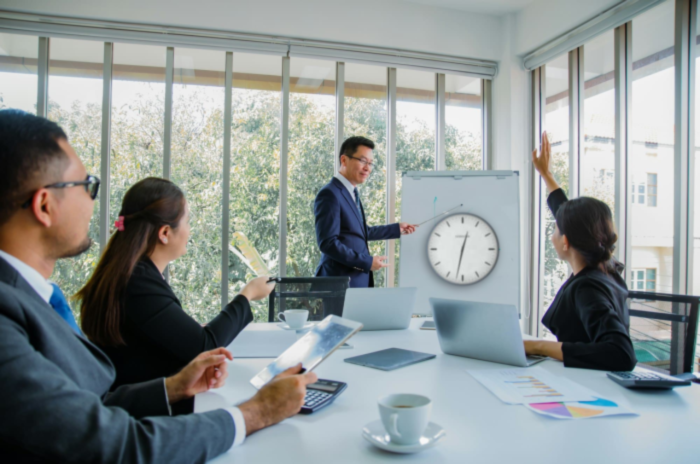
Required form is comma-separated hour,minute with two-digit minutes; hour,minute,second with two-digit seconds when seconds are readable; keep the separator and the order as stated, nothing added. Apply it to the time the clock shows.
12,32
